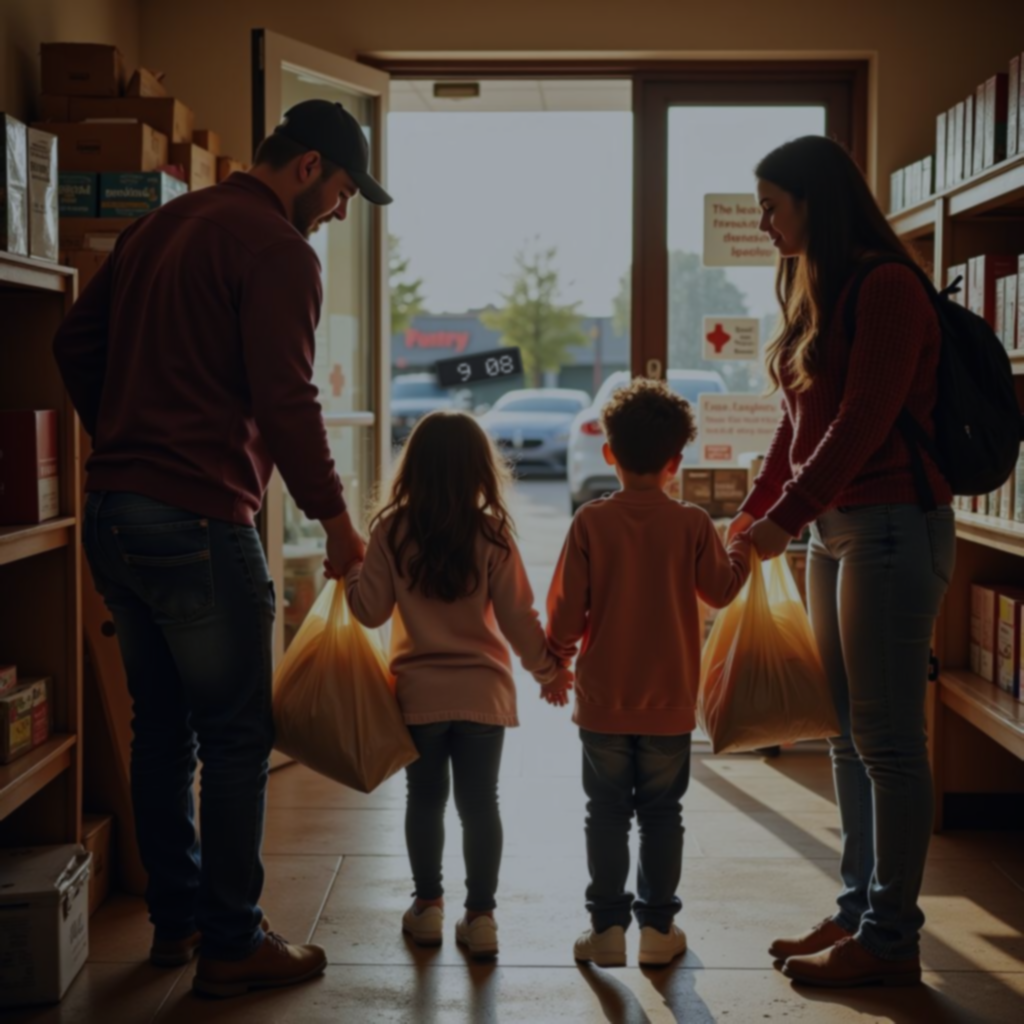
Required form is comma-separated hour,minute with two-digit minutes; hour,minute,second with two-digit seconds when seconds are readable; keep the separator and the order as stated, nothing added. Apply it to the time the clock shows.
9,08
